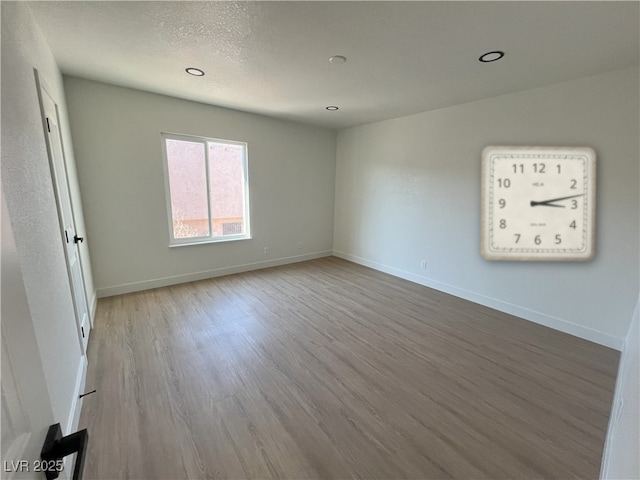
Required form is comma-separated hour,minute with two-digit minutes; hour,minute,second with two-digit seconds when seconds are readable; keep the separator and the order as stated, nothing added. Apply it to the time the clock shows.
3,13
